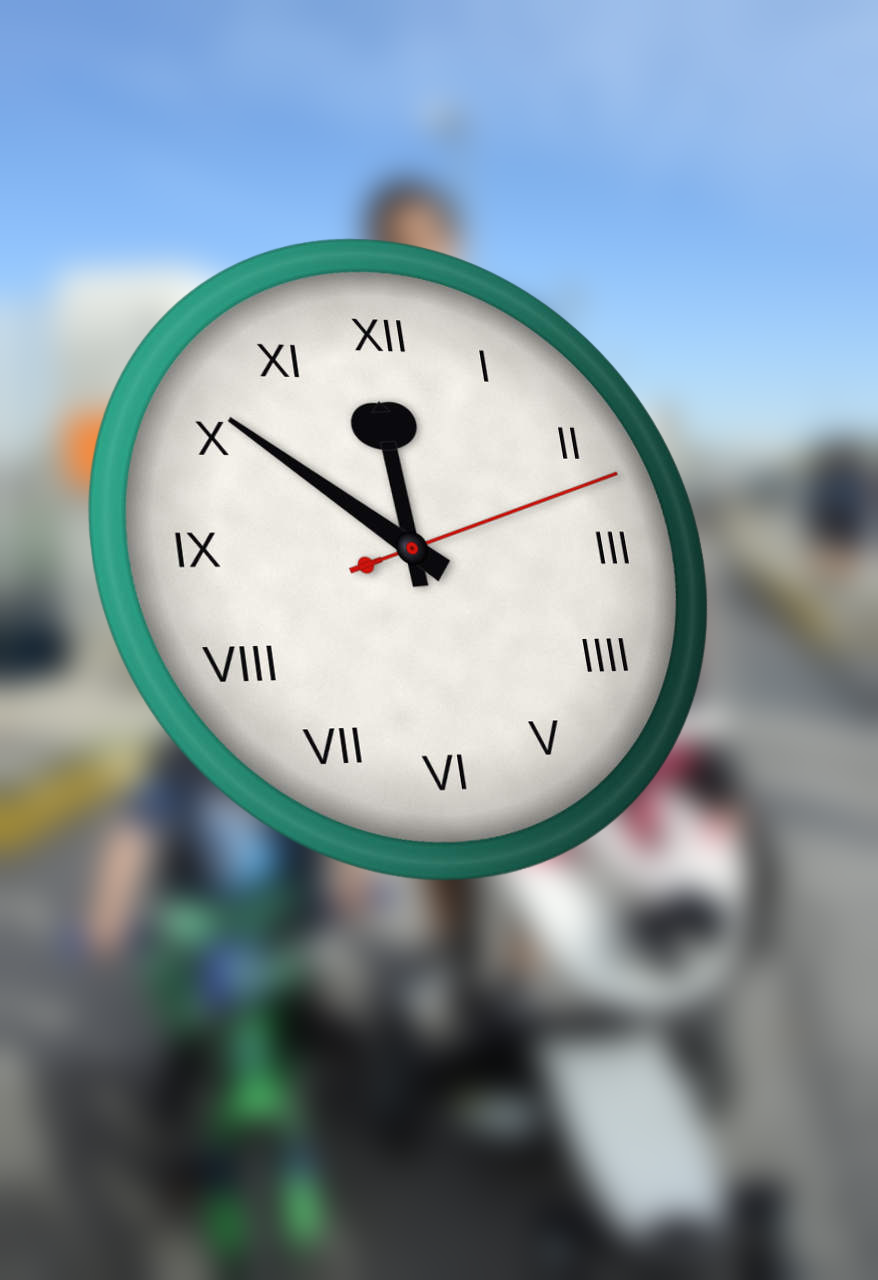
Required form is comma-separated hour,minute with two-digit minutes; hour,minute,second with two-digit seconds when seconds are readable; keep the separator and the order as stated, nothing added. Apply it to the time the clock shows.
11,51,12
